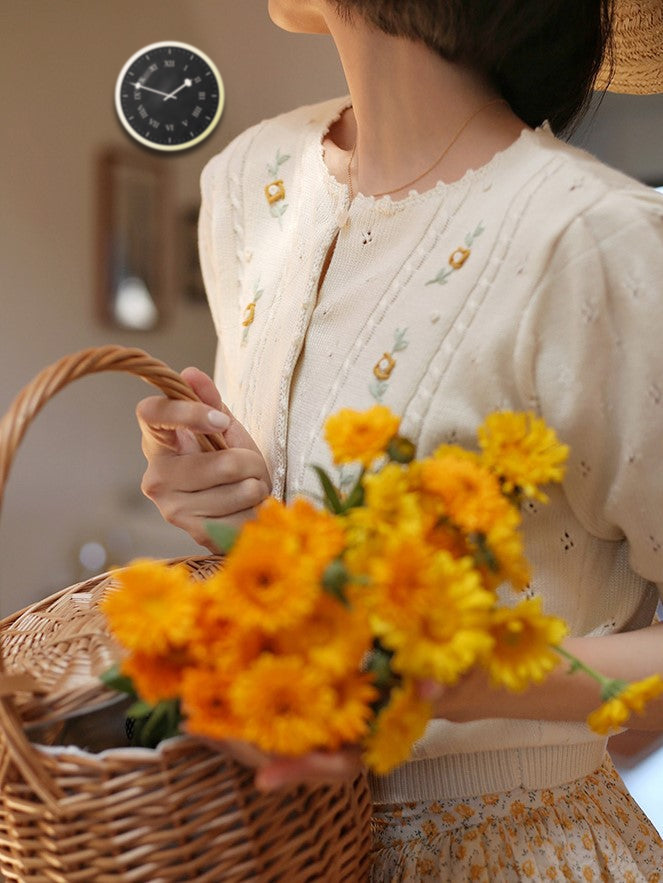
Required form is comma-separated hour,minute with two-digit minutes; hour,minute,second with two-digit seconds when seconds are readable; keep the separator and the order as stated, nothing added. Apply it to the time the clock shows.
1,48
